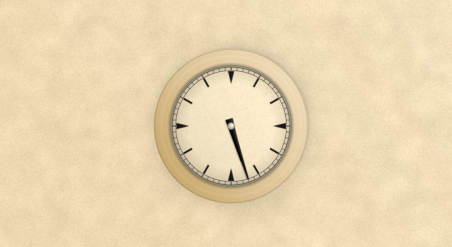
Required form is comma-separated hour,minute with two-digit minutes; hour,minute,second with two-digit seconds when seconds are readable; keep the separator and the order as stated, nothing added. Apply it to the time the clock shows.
5,27
